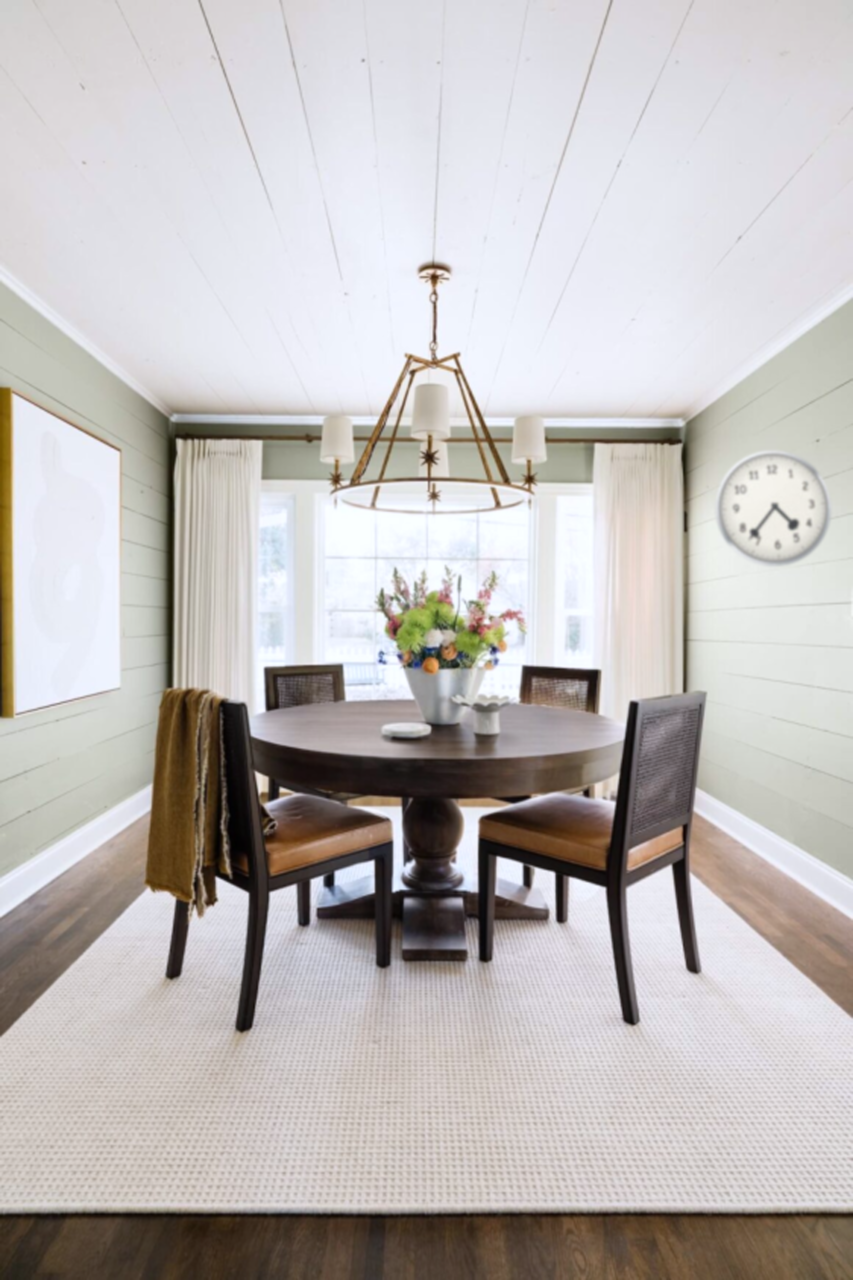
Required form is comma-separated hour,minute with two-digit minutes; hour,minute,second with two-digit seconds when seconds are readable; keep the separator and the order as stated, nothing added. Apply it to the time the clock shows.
4,37
